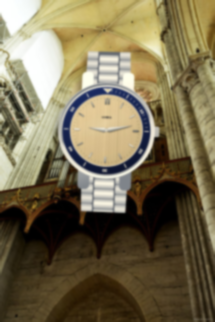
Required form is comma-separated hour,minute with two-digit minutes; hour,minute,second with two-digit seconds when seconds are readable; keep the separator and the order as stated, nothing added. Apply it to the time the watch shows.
9,13
